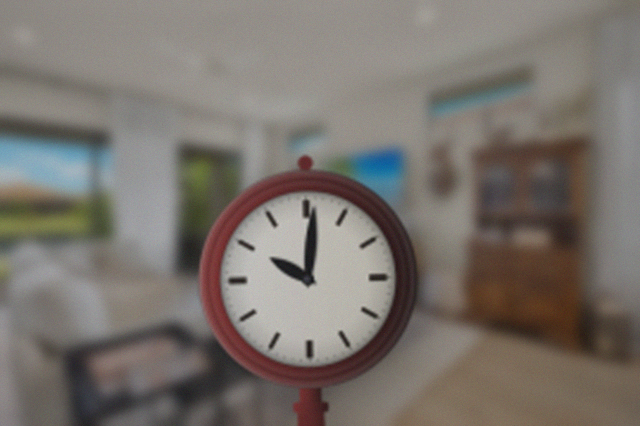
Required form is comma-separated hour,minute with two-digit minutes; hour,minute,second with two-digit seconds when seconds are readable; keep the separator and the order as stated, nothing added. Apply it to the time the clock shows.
10,01
